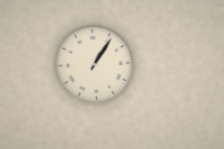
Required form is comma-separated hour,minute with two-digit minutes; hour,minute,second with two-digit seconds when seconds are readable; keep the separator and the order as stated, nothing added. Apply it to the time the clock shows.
1,06
